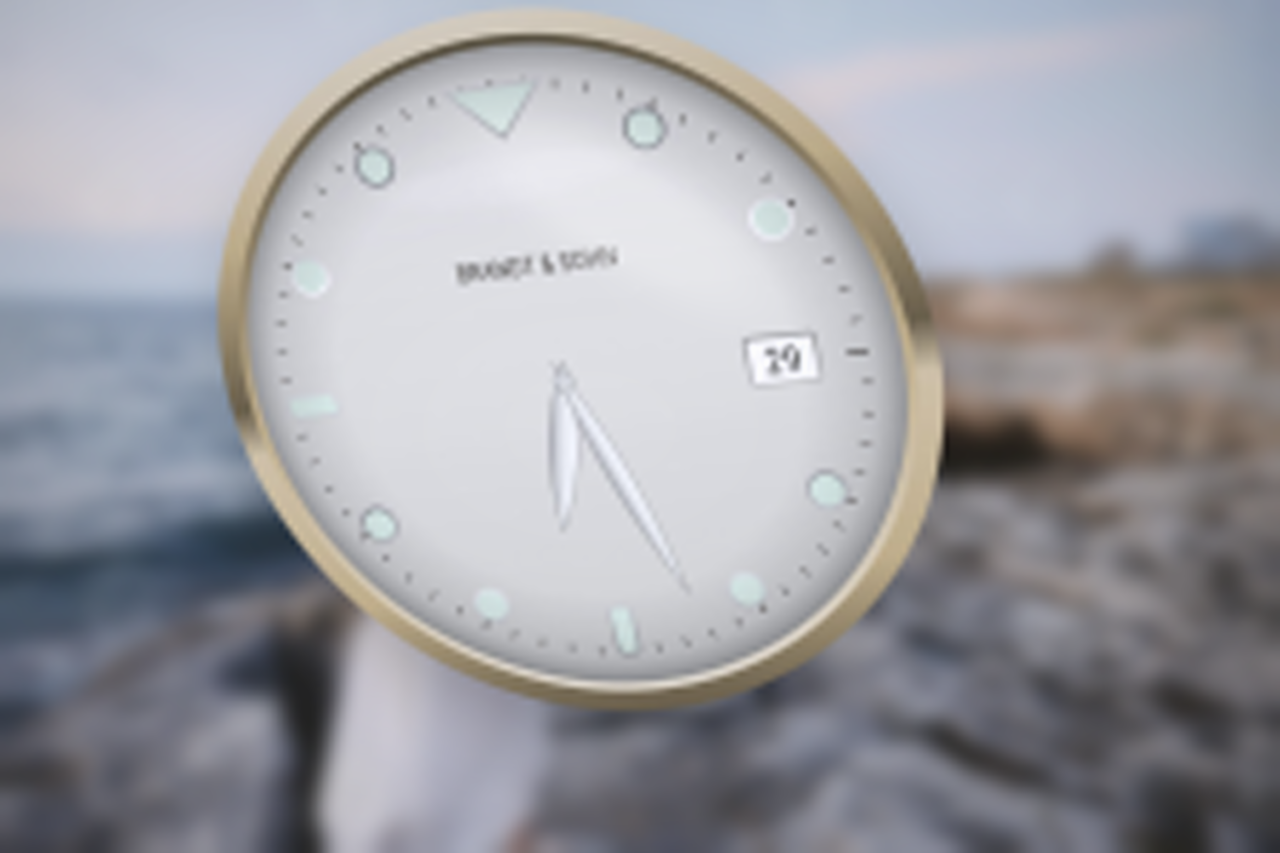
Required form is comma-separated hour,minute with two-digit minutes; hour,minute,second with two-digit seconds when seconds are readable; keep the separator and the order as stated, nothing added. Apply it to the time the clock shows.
6,27
